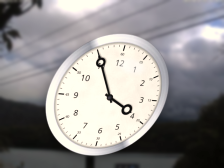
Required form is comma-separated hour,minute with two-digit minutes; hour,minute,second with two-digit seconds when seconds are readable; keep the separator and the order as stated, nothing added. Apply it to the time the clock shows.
3,55
